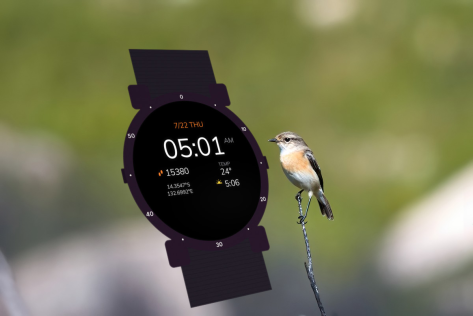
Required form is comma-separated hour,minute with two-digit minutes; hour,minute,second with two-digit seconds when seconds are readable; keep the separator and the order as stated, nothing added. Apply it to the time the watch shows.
5,01
